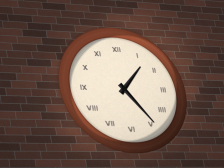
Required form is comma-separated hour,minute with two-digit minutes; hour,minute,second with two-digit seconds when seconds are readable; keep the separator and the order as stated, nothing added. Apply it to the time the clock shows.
1,24
